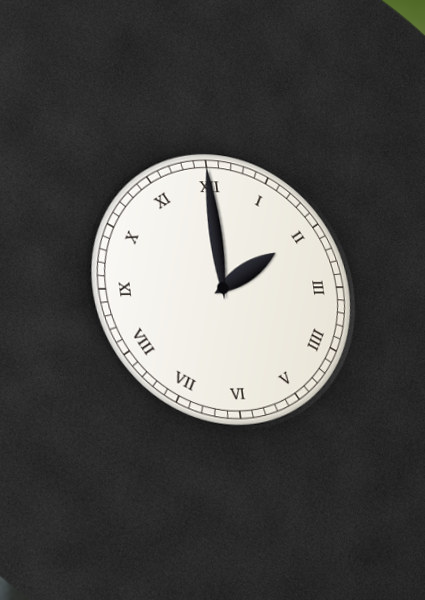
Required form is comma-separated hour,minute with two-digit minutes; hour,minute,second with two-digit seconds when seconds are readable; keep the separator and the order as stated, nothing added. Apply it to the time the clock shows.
2,00
